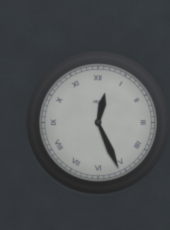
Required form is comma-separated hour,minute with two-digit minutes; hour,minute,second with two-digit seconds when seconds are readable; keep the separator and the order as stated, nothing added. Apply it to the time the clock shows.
12,26
